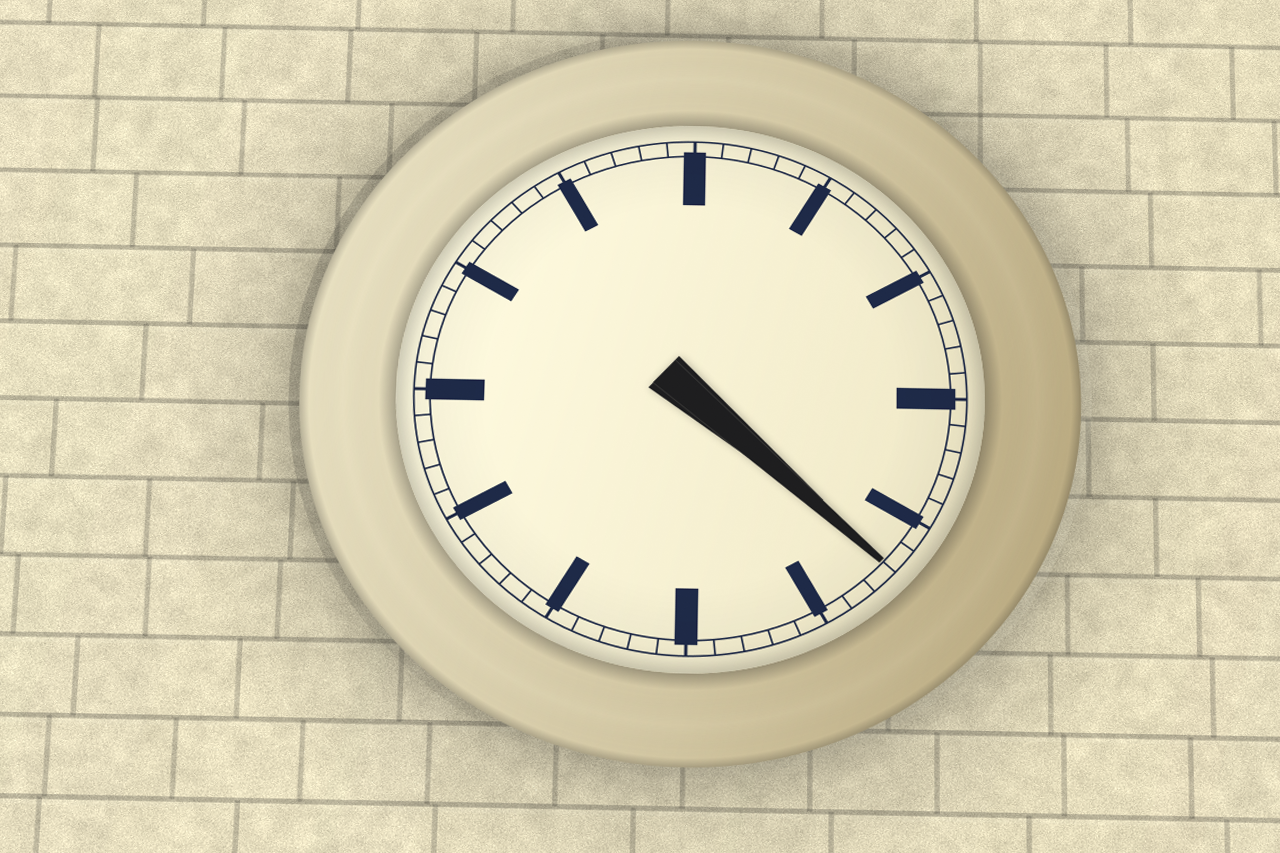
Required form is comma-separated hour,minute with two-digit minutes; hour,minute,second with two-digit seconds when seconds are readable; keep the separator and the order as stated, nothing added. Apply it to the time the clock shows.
4,22
